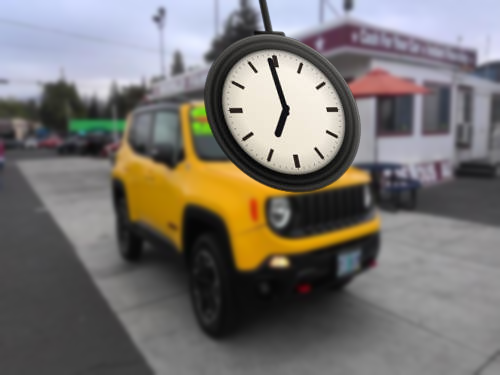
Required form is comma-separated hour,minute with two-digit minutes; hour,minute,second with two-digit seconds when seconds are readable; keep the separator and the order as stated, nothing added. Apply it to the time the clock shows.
6,59
